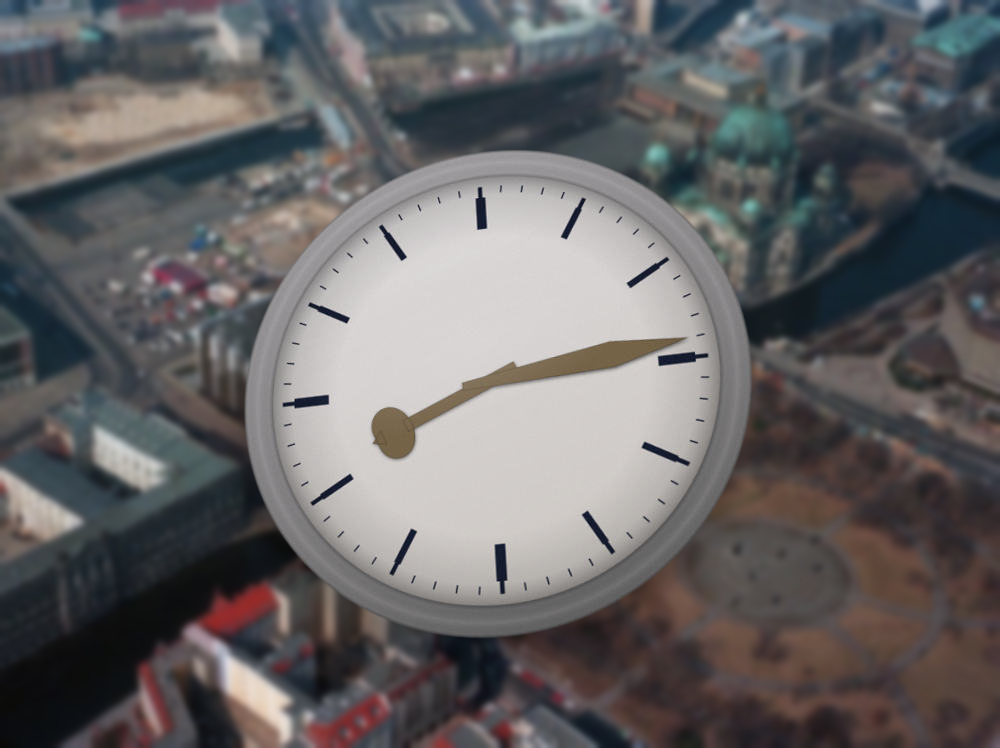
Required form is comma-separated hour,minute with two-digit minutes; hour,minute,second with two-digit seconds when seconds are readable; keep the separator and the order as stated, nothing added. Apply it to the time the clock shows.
8,14
